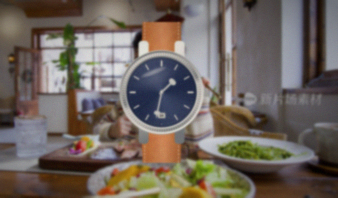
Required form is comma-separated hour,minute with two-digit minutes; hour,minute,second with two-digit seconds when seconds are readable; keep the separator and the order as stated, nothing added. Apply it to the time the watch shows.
1,32
